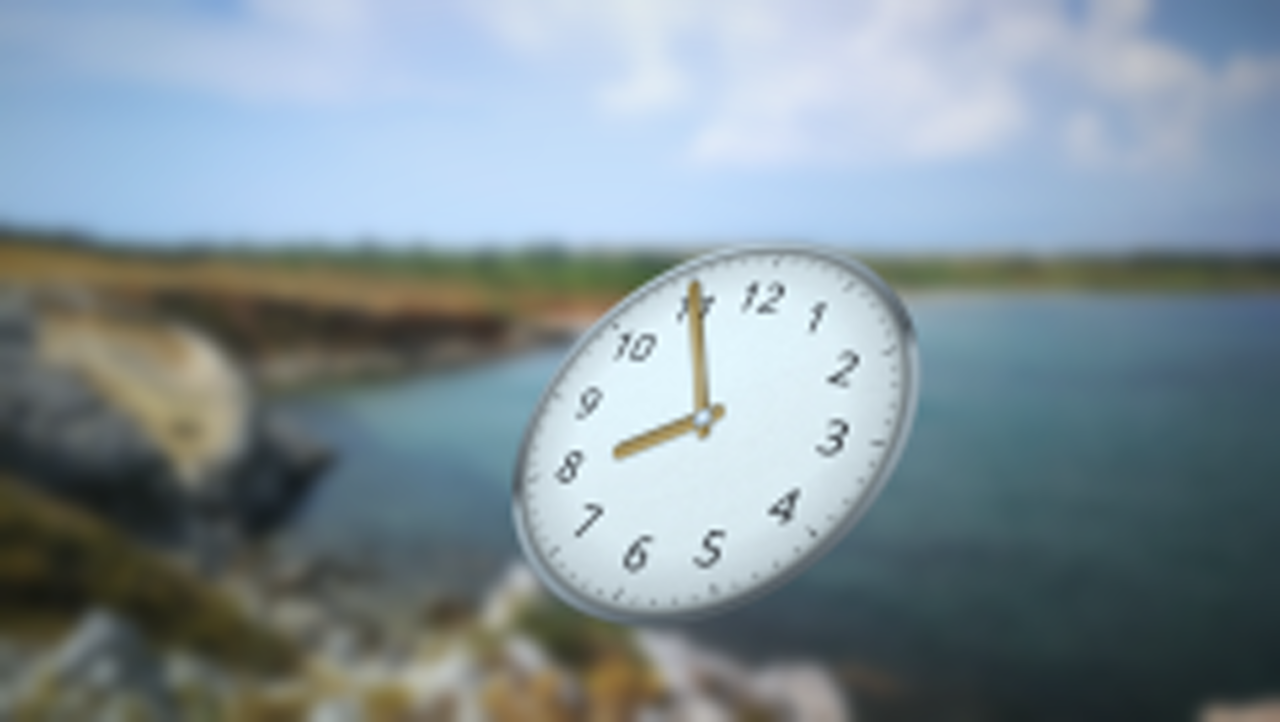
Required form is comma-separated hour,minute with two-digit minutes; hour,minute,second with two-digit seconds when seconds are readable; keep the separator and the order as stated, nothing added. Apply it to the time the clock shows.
7,55
